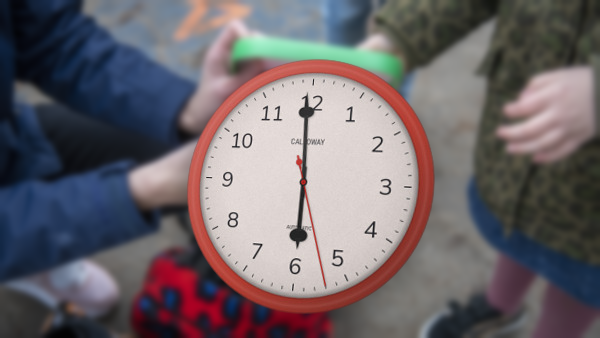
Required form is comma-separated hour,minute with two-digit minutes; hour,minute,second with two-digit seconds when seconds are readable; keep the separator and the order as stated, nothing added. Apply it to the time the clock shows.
5,59,27
